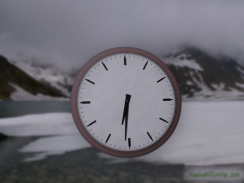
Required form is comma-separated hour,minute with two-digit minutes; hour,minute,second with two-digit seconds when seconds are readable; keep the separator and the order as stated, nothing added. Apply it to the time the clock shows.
6,31
